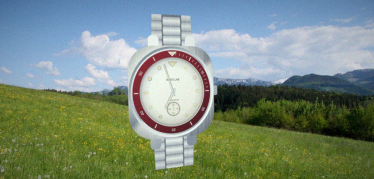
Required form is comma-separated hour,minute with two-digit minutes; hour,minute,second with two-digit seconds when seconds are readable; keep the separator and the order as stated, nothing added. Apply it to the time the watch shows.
6,57
